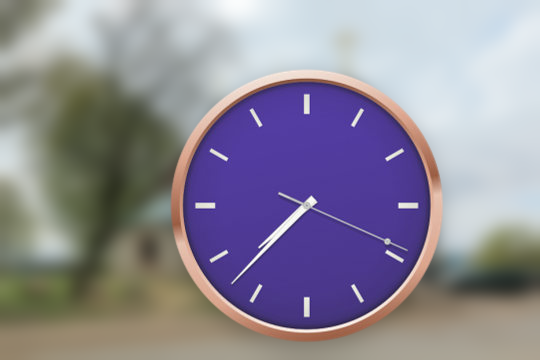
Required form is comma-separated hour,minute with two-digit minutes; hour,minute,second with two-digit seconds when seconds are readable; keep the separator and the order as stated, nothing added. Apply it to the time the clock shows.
7,37,19
